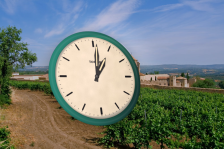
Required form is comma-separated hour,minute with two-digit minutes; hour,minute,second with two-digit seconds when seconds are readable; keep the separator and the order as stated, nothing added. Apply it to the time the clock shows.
1,01
